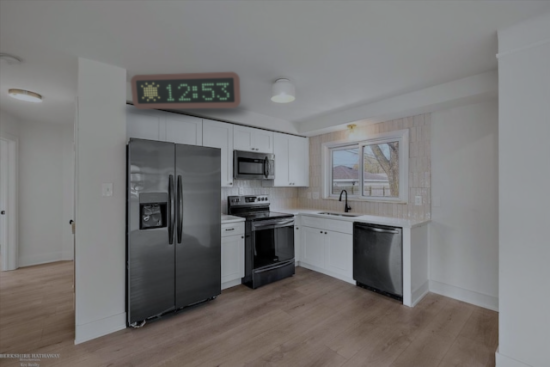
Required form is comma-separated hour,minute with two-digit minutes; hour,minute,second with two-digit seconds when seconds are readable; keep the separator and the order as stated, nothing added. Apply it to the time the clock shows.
12,53
